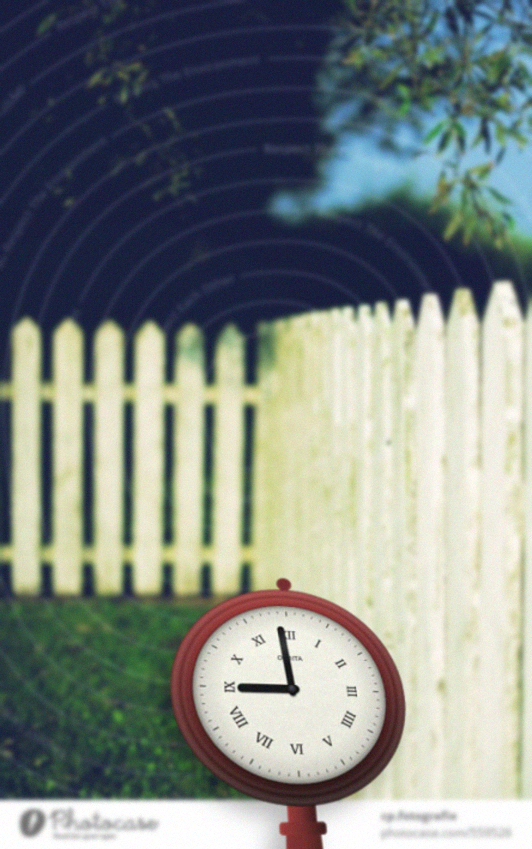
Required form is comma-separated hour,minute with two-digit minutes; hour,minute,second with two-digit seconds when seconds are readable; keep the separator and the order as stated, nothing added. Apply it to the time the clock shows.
8,59
